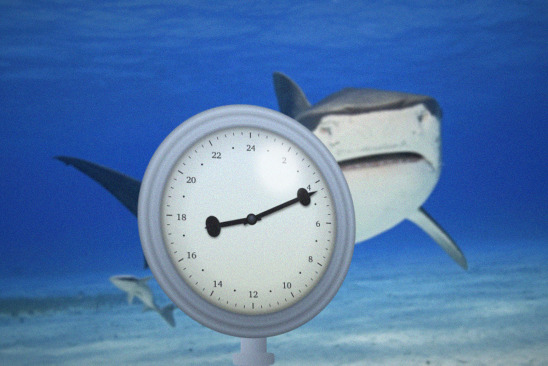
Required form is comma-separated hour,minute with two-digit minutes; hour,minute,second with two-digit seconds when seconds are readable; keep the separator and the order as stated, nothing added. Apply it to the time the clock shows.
17,11
